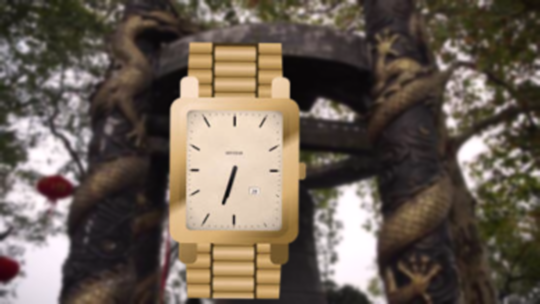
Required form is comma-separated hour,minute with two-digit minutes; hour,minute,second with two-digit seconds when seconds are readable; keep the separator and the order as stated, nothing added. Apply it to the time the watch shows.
6,33
